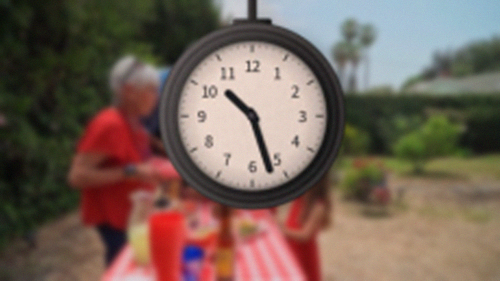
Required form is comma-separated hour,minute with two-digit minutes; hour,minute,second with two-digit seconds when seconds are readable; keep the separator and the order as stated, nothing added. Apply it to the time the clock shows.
10,27
